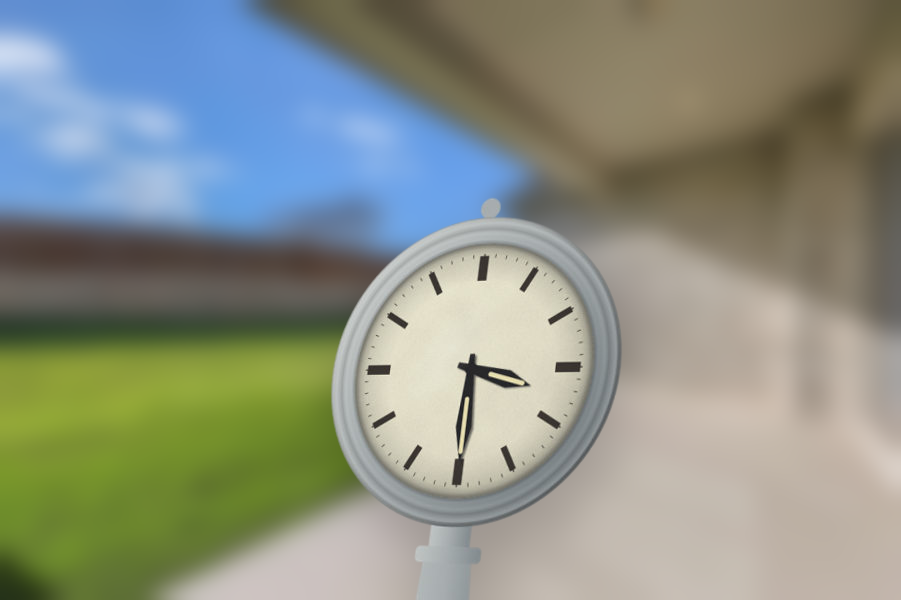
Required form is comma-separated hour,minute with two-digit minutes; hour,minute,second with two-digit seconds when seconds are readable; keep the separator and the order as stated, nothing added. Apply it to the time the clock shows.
3,30
